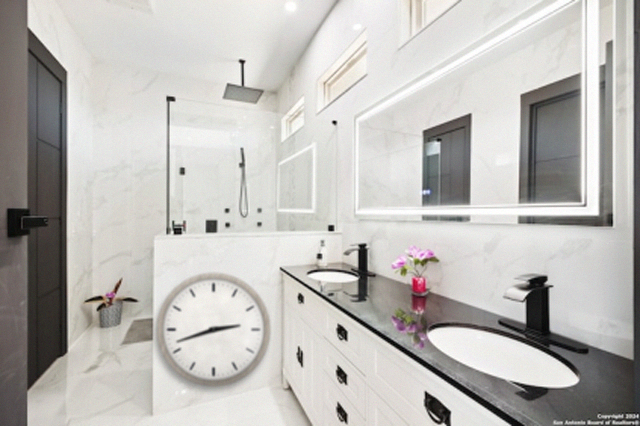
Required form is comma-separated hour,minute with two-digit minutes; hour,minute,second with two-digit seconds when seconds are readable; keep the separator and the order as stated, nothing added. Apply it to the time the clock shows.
2,42
